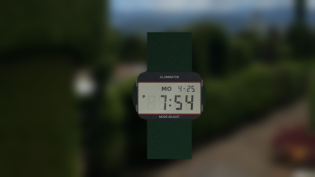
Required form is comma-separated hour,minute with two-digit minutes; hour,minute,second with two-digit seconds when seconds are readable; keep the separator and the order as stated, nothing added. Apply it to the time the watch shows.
7,54
